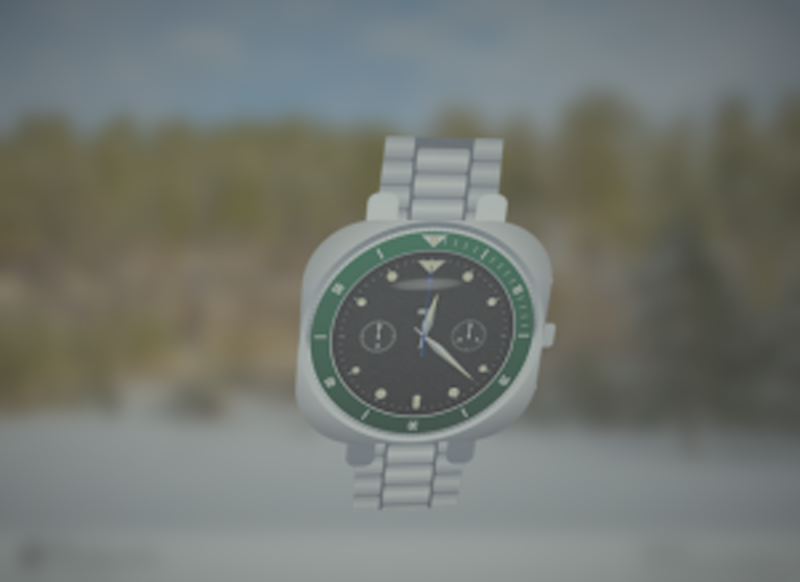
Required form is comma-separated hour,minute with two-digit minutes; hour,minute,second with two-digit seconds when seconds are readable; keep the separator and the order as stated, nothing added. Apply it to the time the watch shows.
12,22
